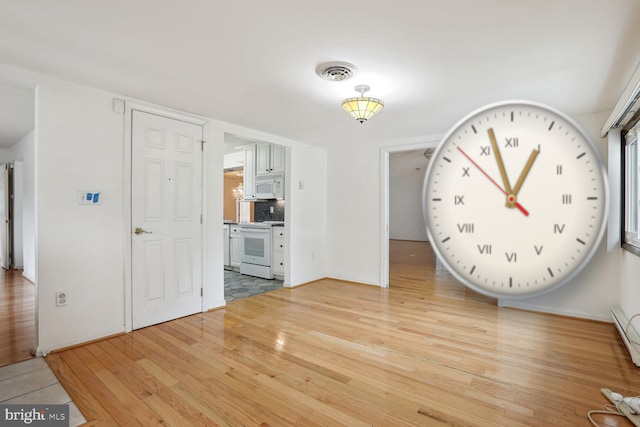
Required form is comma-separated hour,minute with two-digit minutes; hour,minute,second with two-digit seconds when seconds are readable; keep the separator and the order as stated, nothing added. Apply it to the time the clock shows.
12,56,52
